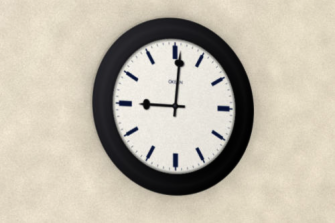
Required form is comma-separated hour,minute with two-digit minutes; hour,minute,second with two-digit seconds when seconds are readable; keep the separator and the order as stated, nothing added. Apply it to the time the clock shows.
9,01
